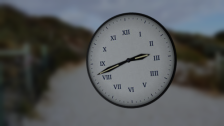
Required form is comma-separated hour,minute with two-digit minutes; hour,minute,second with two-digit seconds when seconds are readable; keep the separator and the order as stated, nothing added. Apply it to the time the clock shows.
2,42
